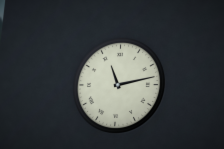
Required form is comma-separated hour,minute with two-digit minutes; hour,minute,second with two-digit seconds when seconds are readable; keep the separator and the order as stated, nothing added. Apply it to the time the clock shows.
11,13
